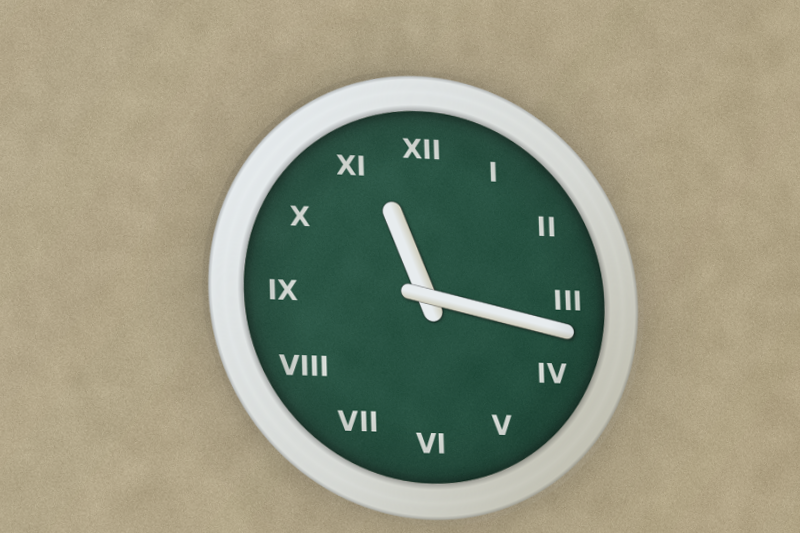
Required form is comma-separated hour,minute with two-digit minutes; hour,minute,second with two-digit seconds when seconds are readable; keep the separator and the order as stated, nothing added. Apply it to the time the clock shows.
11,17
